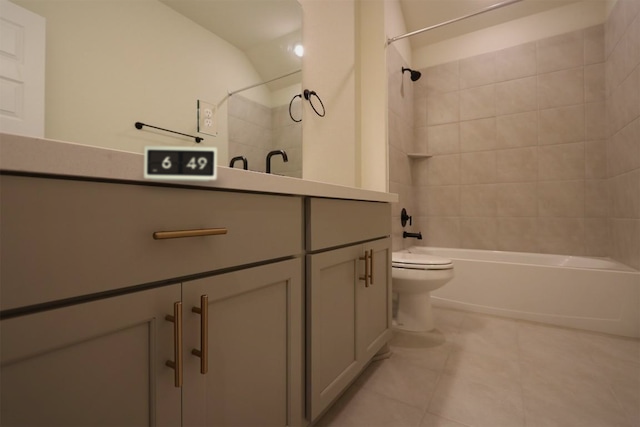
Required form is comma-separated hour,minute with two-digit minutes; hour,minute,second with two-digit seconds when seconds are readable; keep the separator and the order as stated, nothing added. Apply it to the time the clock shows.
6,49
